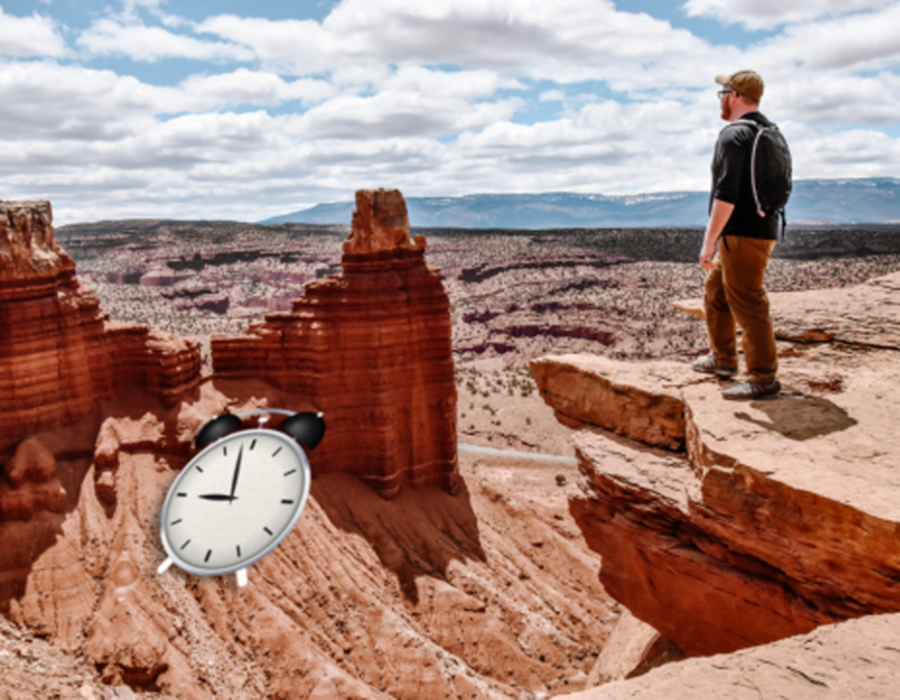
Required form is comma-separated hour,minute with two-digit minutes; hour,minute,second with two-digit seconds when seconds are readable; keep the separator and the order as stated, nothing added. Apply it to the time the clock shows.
8,58
